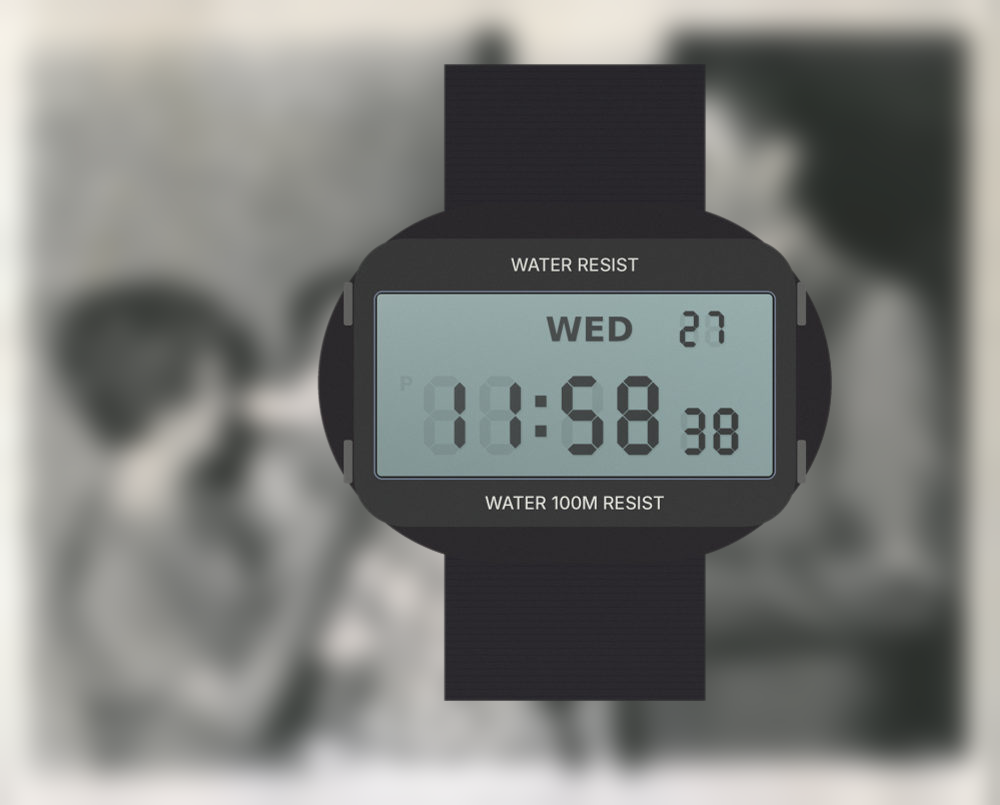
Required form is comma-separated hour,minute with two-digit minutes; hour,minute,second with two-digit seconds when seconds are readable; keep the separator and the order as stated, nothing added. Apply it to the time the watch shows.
11,58,38
